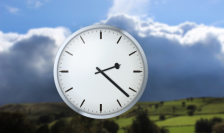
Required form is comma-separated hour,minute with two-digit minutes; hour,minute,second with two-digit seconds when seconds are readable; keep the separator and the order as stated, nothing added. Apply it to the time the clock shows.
2,22
